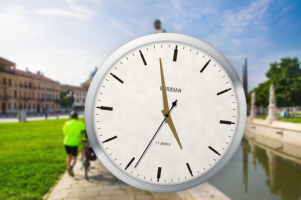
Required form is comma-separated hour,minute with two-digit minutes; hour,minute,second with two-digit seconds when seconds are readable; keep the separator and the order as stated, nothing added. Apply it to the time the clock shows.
4,57,34
